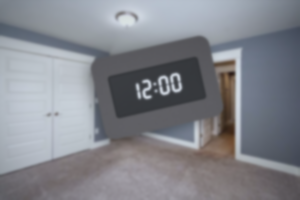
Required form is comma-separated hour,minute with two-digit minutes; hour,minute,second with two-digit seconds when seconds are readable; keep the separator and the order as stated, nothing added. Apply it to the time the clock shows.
12,00
